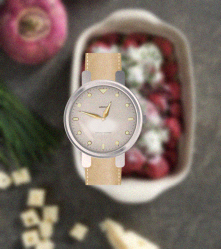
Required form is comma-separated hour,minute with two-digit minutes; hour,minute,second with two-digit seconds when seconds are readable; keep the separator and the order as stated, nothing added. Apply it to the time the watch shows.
12,48
